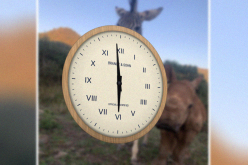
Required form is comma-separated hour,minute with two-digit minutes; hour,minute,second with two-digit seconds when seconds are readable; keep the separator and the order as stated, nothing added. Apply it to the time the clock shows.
5,59
